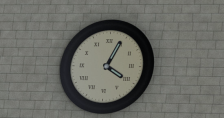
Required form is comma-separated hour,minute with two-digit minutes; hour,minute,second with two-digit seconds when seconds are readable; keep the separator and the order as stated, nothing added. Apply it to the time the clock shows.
4,04
